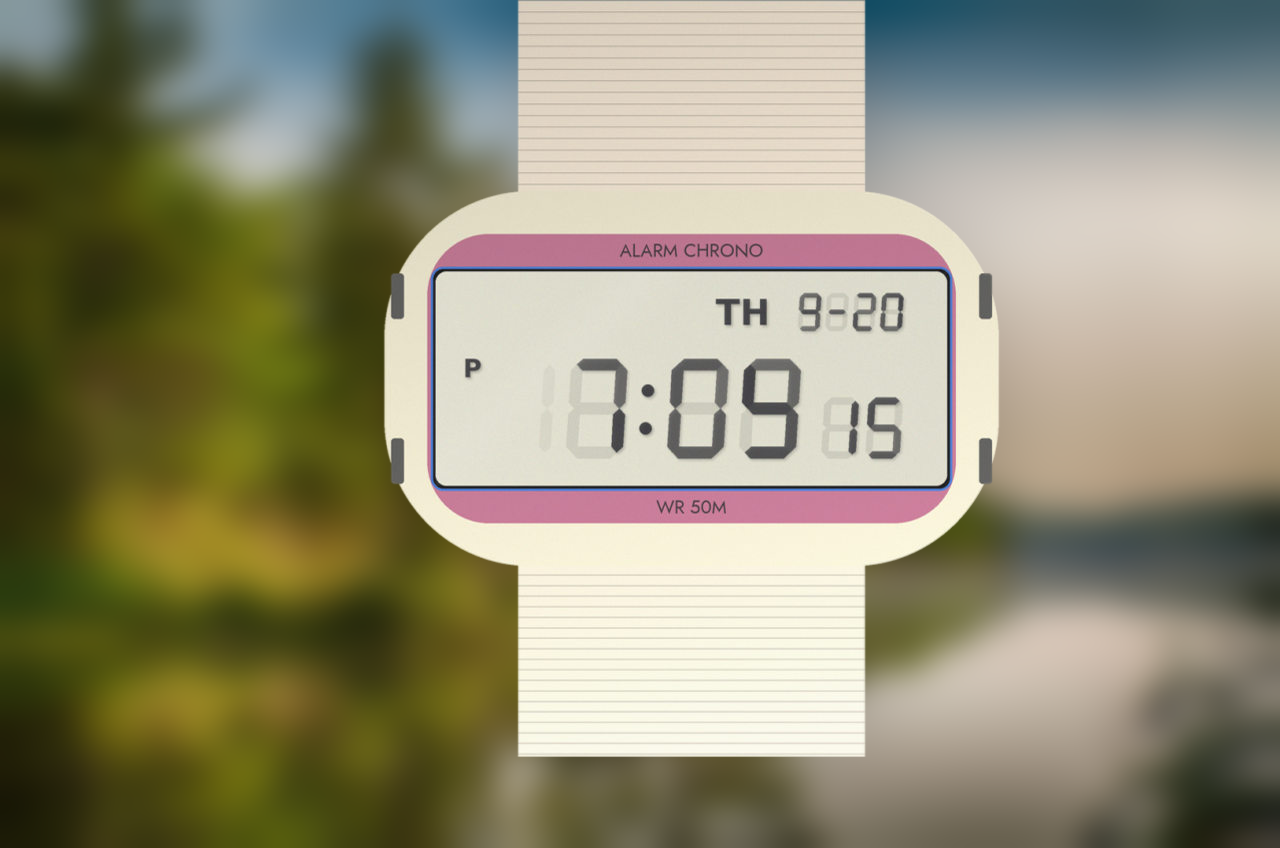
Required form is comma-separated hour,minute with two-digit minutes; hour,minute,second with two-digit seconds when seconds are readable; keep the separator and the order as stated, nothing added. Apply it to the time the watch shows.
7,09,15
